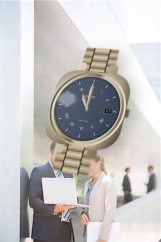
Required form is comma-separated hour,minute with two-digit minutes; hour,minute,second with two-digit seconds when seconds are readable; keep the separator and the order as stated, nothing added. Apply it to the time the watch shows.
11,00
